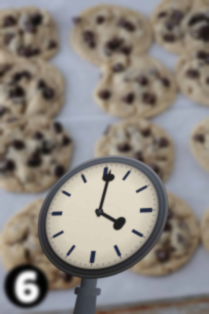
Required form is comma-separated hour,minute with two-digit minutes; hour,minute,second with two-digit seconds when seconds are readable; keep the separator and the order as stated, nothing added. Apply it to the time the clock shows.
4,01
